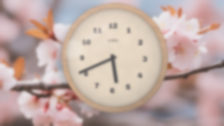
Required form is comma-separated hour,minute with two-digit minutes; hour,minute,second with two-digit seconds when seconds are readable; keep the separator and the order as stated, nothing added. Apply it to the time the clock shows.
5,41
